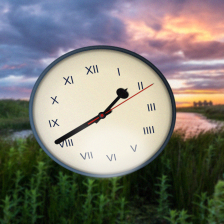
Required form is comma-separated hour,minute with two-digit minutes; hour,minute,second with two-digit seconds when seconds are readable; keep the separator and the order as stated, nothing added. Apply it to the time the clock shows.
1,41,11
